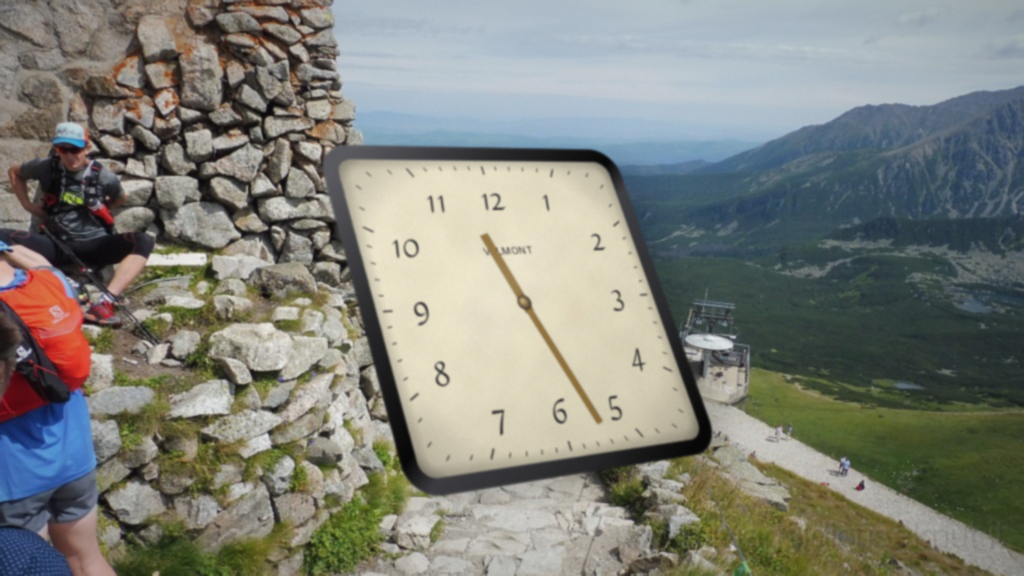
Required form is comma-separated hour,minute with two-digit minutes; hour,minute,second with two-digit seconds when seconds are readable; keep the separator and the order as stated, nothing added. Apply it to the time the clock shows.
11,27
